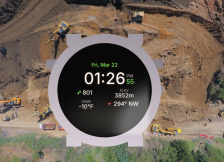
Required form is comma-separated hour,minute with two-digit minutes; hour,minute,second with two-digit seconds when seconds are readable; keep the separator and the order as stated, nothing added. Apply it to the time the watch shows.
1,26
